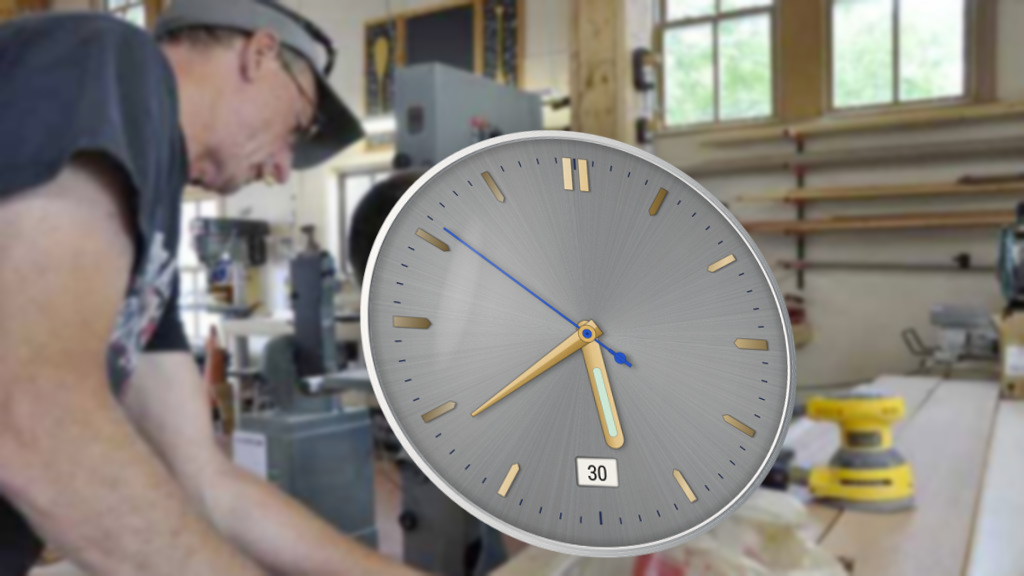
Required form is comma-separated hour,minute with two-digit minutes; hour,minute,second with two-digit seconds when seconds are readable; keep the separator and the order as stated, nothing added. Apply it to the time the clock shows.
5,38,51
